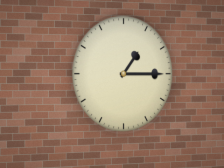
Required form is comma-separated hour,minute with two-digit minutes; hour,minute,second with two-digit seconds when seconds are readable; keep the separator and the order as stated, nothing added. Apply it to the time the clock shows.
1,15
